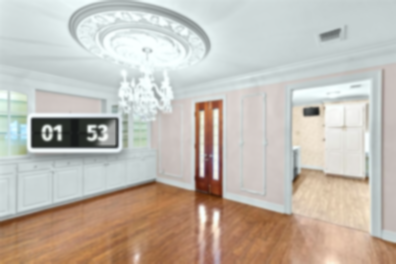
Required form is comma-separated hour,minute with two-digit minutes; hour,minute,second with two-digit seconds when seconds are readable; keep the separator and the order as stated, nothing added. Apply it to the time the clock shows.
1,53
